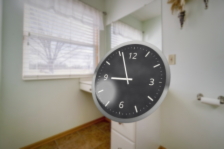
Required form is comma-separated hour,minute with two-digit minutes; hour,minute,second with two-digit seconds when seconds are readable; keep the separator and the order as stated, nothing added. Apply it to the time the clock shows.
8,56
